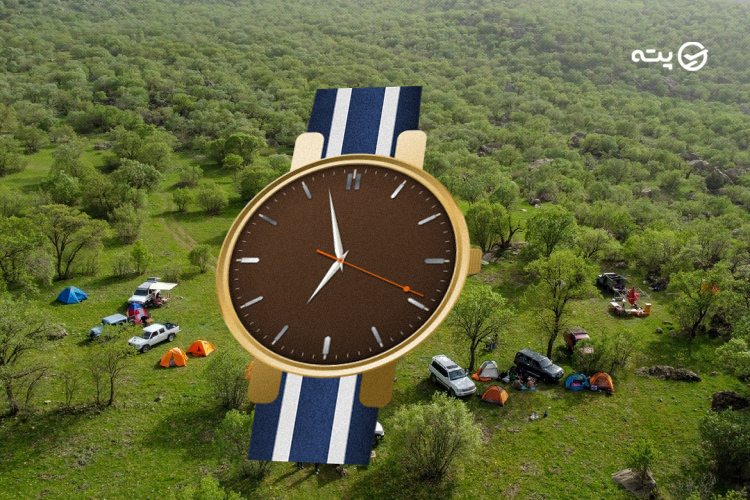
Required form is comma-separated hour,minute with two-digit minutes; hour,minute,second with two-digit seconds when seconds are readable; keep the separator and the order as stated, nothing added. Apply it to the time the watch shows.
6,57,19
